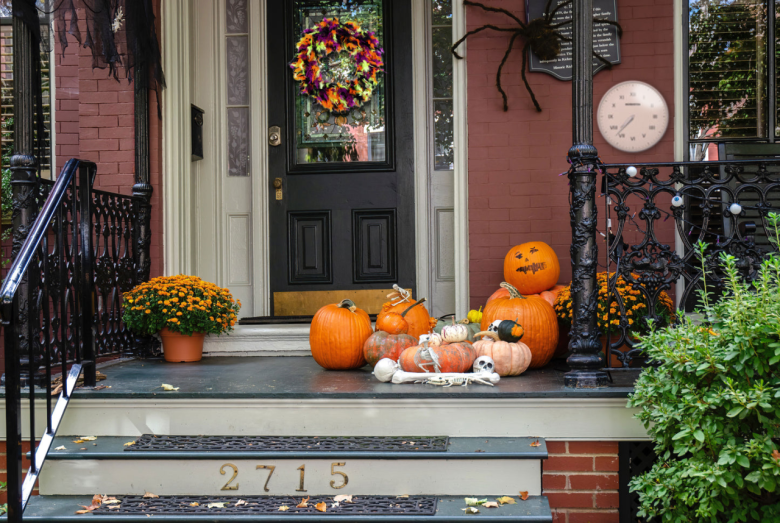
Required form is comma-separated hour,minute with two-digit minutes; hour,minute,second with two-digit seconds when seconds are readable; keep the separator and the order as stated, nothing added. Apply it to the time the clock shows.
7,37
